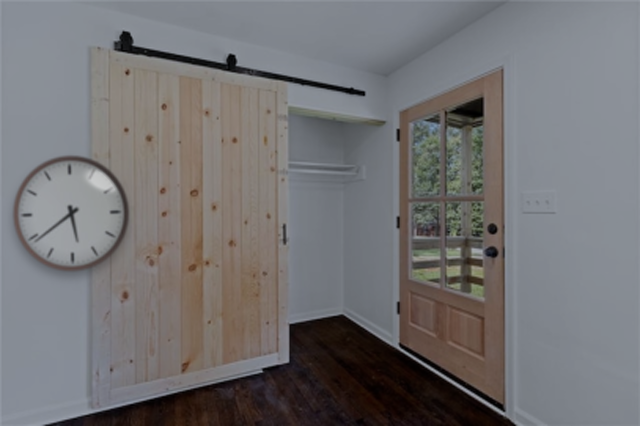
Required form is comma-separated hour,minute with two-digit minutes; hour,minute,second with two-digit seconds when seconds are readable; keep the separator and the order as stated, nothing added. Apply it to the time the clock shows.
5,39
